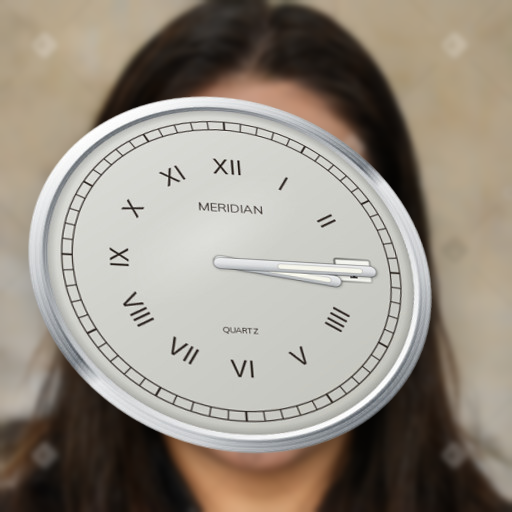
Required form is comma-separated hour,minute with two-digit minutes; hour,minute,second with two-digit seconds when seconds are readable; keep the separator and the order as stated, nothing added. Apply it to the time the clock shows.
3,15
